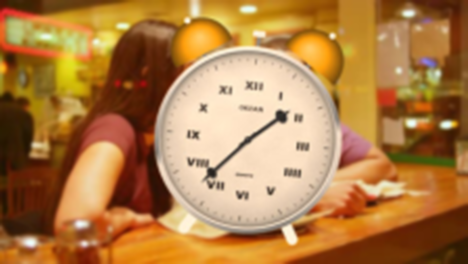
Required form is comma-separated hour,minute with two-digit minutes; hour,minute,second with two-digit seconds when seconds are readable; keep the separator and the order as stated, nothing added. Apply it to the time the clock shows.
1,37
